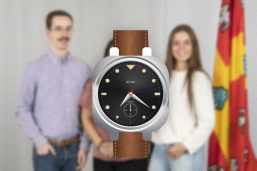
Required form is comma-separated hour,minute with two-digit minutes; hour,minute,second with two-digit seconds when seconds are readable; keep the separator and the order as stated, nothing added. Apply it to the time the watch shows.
7,21
